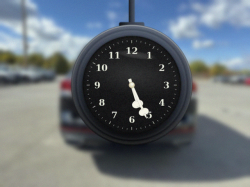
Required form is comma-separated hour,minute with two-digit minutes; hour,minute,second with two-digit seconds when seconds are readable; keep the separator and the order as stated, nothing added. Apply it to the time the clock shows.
5,26
